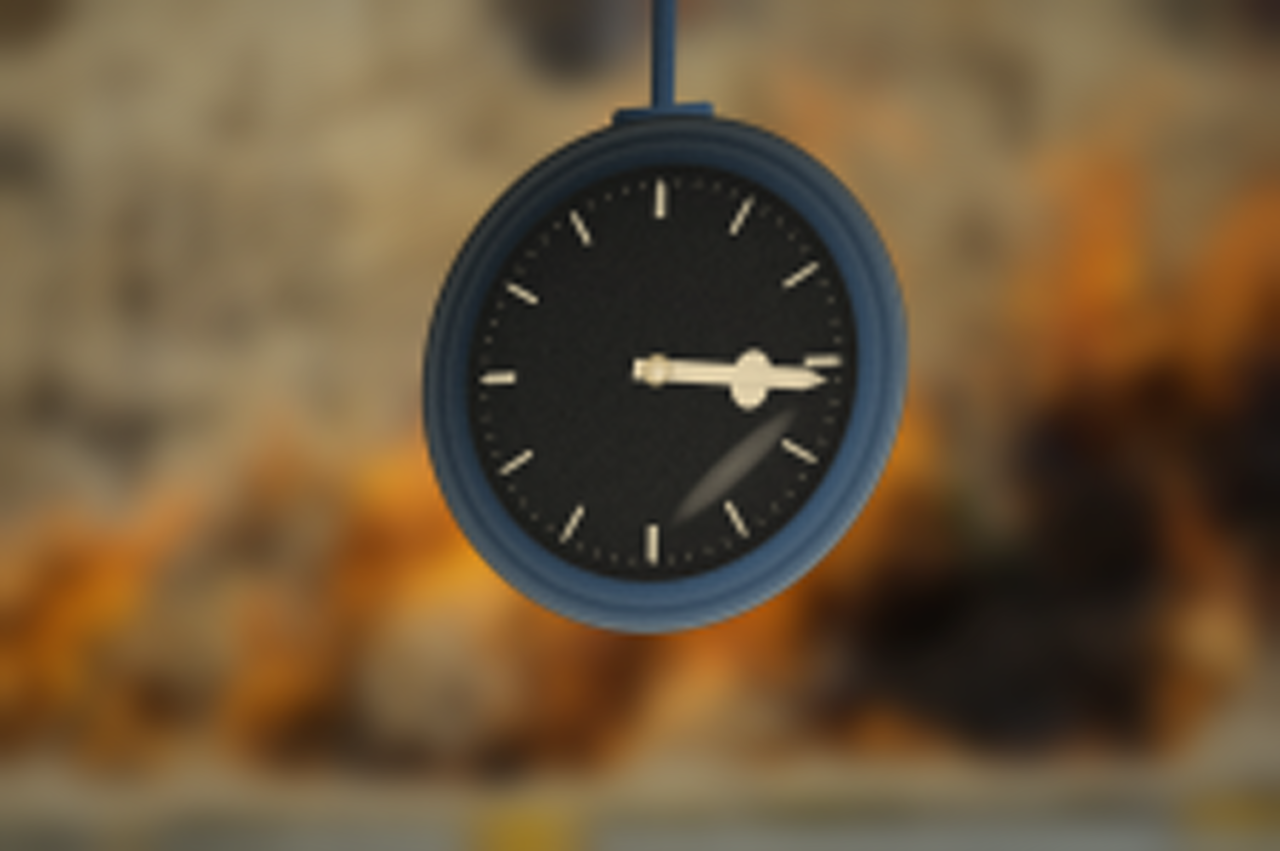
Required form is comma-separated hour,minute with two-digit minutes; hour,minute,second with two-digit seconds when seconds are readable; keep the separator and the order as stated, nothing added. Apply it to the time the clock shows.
3,16
